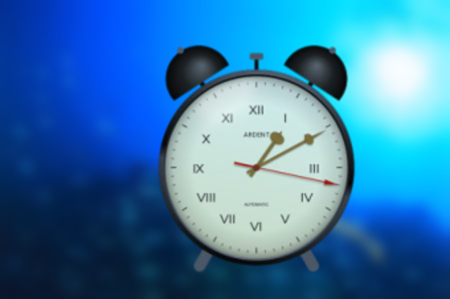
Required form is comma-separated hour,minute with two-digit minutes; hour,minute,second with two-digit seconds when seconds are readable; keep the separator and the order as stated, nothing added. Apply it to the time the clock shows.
1,10,17
